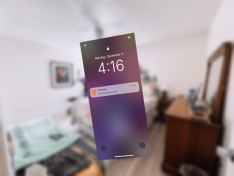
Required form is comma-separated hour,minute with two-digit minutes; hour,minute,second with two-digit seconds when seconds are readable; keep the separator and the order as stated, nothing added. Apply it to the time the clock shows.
4,16
